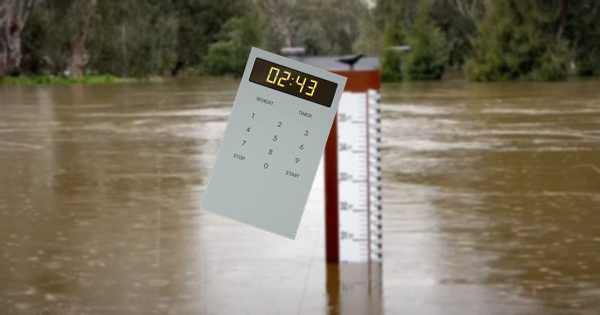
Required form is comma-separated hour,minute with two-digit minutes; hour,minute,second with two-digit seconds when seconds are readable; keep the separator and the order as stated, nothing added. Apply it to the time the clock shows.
2,43
